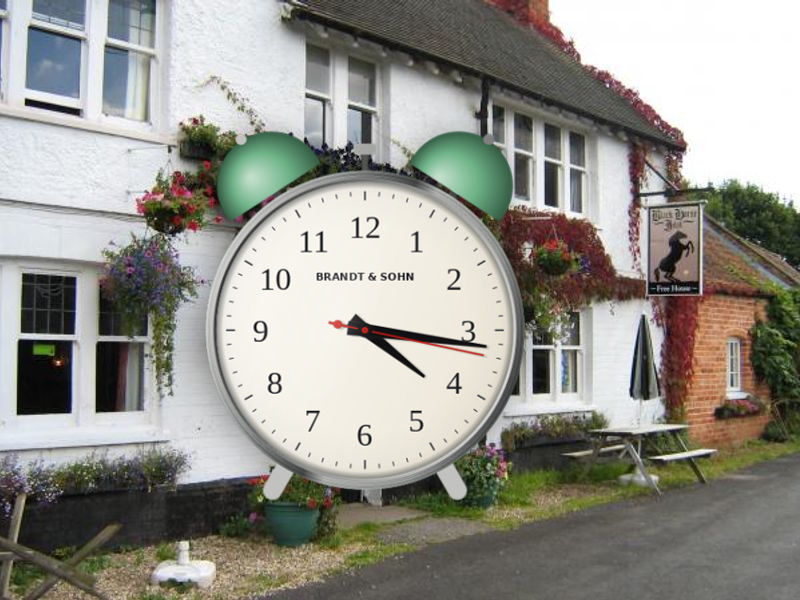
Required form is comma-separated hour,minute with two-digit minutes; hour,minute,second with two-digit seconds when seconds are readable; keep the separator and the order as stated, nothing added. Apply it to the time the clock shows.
4,16,17
